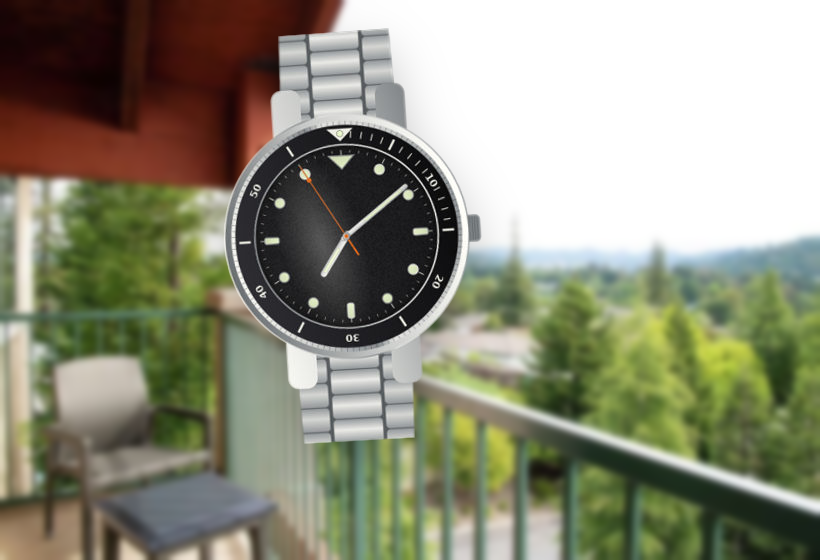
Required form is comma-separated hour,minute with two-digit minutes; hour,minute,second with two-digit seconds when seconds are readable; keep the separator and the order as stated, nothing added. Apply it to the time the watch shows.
7,08,55
